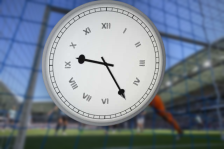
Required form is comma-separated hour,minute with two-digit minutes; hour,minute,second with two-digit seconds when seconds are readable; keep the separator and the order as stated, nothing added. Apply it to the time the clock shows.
9,25
